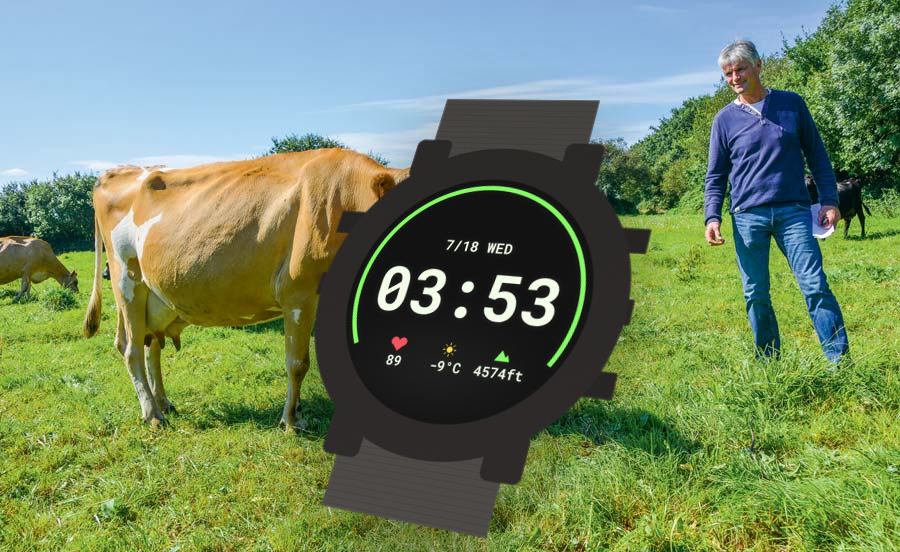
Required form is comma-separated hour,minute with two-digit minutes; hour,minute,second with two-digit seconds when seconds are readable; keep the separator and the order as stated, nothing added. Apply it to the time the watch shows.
3,53
